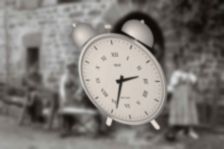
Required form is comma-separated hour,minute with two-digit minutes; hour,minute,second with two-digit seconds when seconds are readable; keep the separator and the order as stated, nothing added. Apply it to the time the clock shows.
2,34
